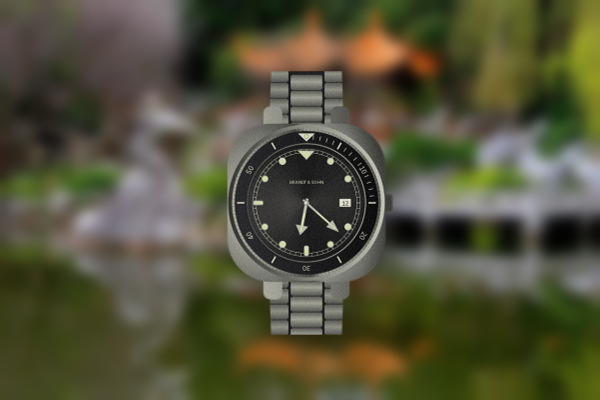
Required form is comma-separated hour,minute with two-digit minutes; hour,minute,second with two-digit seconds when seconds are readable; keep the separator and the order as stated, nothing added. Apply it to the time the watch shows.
6,22
